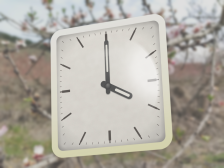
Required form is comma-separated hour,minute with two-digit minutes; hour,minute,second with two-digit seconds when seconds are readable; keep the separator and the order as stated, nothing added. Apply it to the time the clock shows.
4,00
